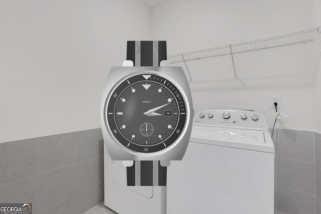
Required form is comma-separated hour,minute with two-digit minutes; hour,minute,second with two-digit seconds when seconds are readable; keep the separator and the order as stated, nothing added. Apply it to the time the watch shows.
3,11
